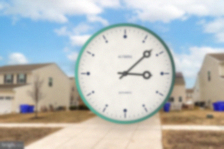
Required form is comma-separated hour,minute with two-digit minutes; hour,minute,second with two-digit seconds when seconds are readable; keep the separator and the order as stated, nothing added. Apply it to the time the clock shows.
3,08
